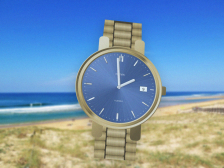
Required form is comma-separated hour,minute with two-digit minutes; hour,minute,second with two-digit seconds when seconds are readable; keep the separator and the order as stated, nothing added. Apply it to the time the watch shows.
1,59
